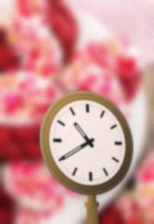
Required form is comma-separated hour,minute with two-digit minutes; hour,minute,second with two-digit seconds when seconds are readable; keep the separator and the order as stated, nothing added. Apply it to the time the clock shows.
10,40
